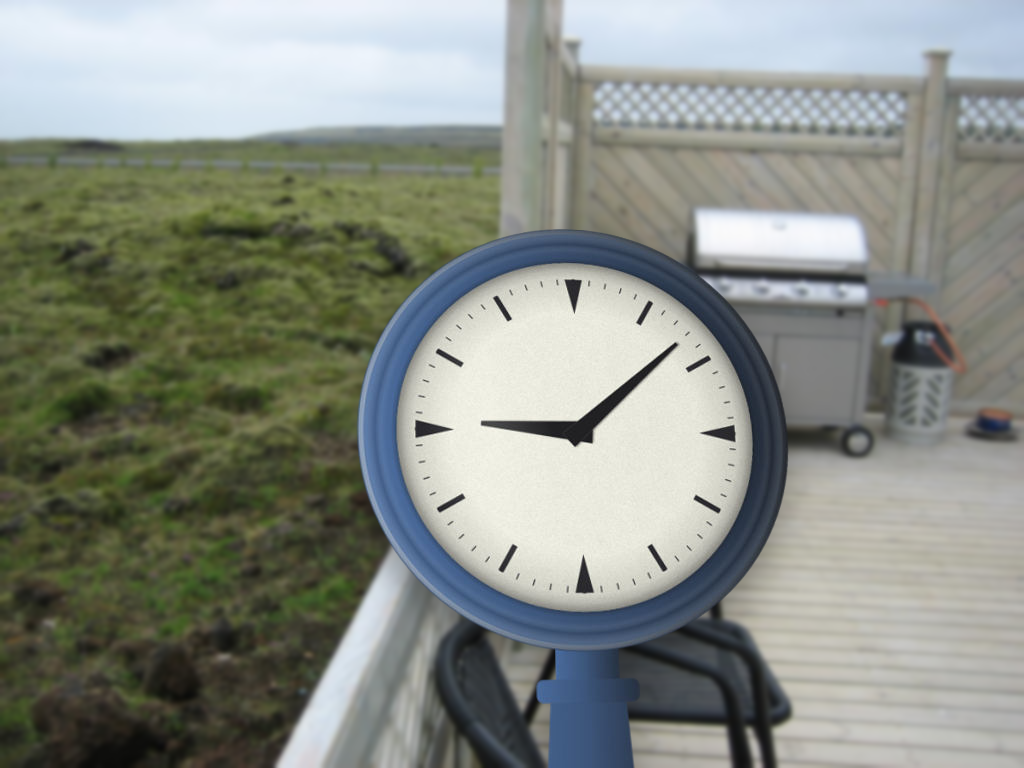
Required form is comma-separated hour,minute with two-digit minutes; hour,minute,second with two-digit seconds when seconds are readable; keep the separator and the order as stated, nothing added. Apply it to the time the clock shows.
9,08
